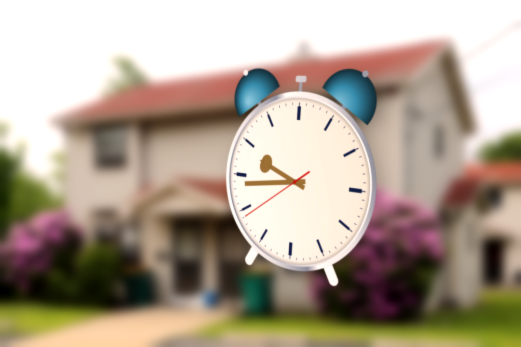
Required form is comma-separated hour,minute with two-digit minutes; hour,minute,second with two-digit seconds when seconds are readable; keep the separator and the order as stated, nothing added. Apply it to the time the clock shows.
9,43,39
